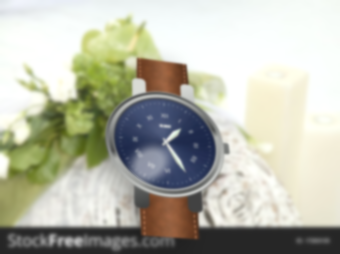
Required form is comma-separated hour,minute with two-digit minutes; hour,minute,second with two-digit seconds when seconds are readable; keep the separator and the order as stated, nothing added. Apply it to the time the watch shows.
1,25
